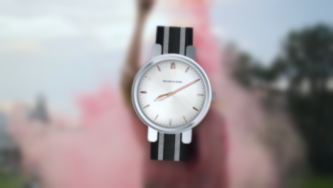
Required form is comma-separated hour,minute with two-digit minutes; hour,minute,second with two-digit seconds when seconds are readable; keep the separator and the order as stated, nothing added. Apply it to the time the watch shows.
8,10
